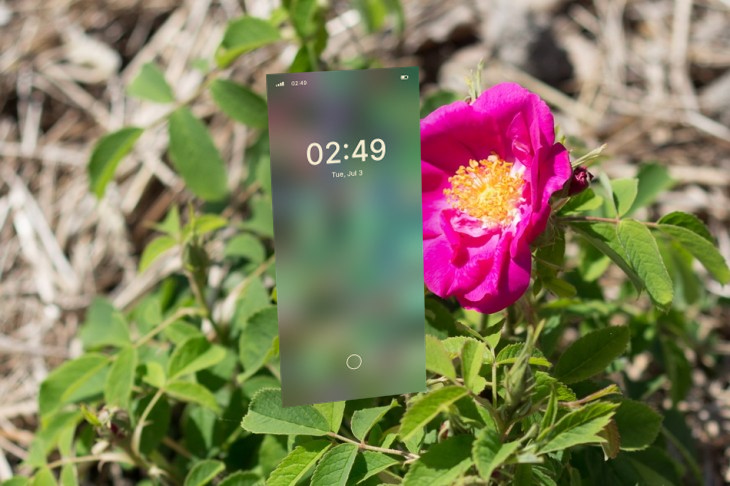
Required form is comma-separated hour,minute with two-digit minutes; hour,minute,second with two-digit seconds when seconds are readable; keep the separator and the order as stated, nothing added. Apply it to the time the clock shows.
2,49
